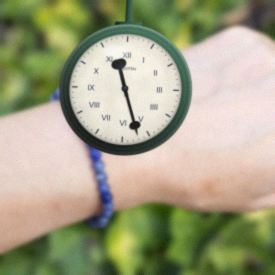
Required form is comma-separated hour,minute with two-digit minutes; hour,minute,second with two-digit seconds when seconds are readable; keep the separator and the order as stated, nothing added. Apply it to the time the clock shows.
11,27
